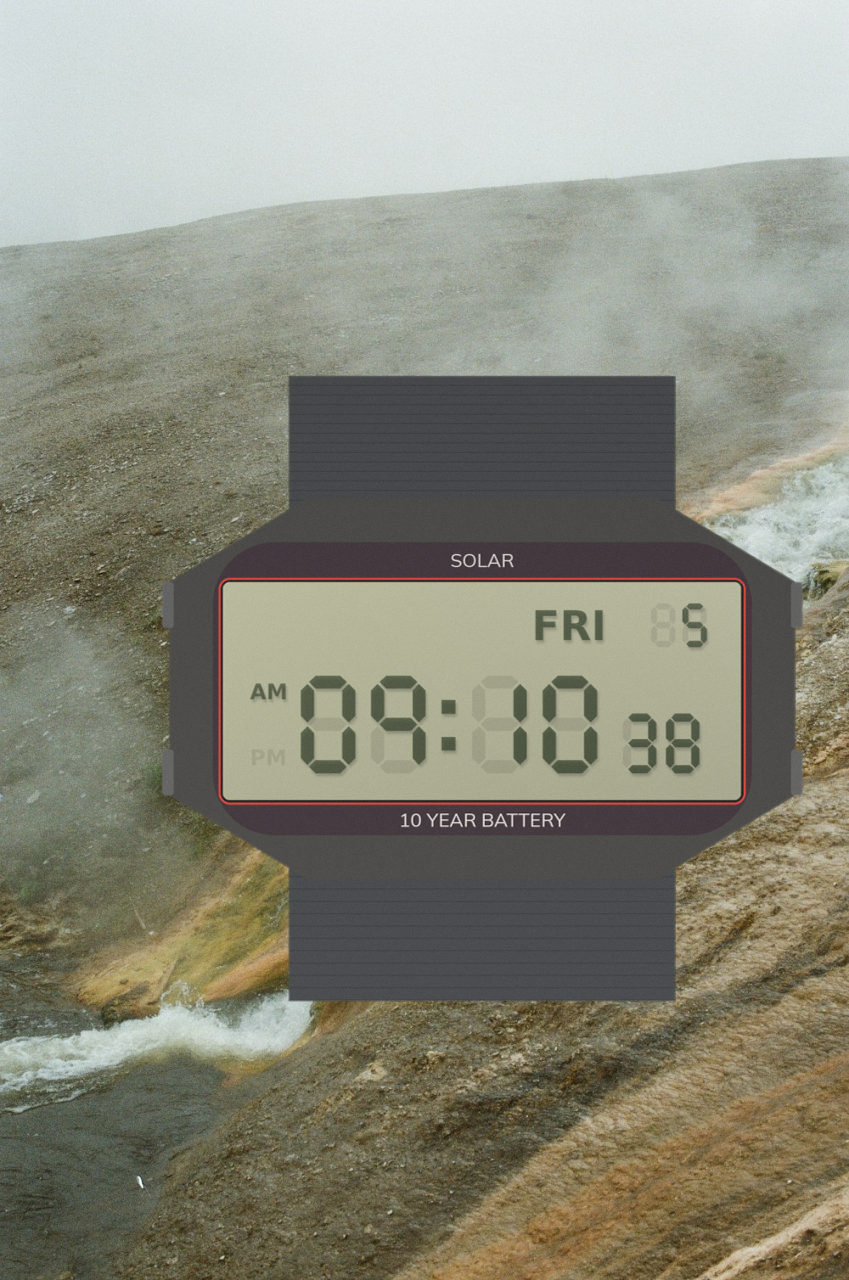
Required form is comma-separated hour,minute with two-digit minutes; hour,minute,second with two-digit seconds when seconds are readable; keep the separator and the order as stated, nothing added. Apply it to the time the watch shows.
9,10,38
